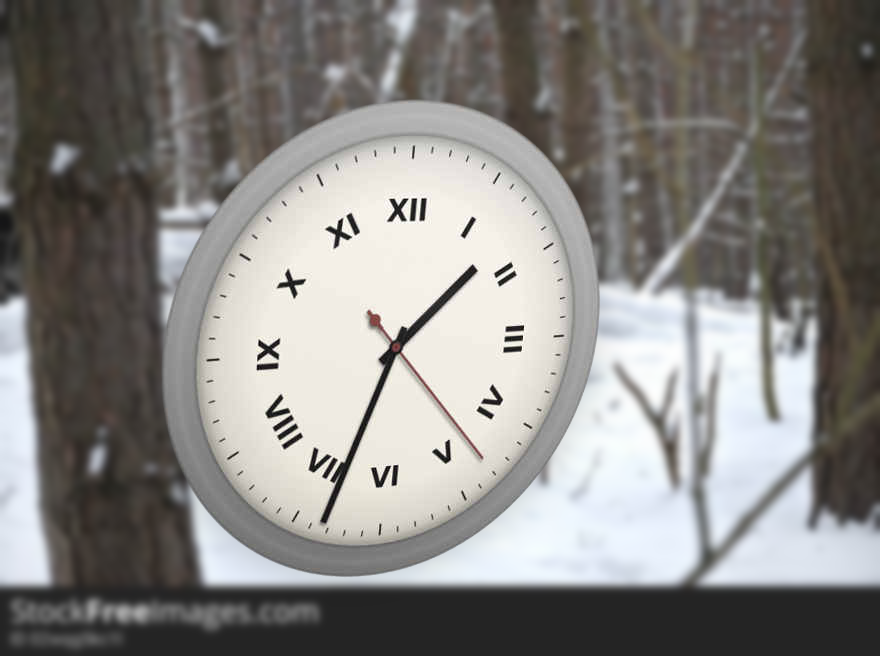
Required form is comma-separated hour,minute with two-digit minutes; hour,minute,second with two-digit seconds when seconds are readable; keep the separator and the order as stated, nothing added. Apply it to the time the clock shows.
1,33,23
